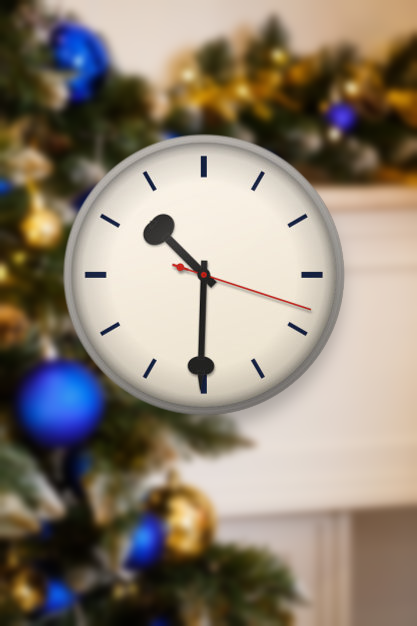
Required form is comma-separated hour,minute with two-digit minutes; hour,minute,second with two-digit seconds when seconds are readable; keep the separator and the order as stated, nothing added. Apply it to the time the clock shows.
10,30,18
